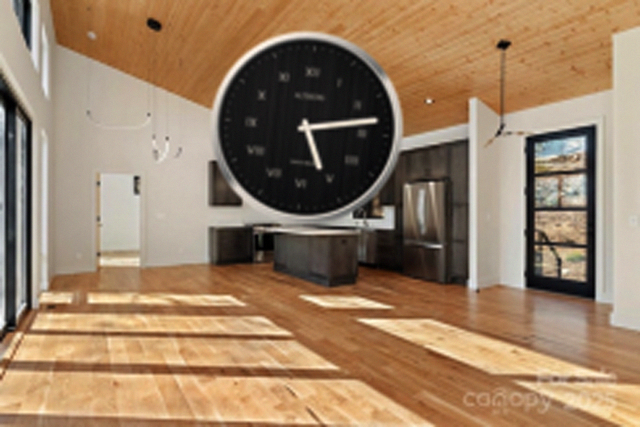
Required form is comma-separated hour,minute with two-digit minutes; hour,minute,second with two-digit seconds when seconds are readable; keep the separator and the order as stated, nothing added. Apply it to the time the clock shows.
5,13
